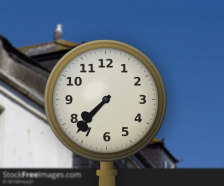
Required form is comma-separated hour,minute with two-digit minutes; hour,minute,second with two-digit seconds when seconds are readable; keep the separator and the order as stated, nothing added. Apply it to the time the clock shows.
7,37
